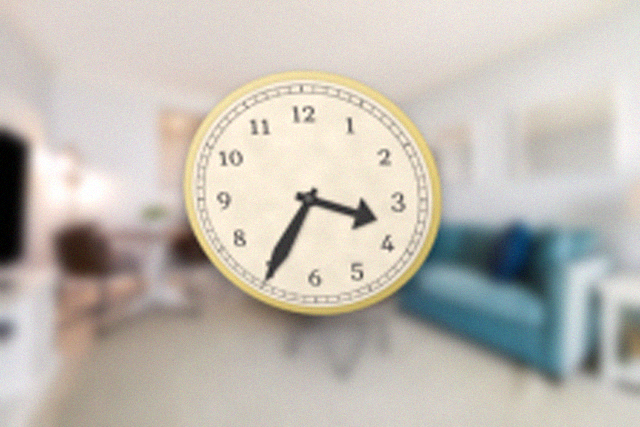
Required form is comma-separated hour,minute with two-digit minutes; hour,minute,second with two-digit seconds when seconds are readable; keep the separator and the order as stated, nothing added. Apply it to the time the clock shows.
3,35
